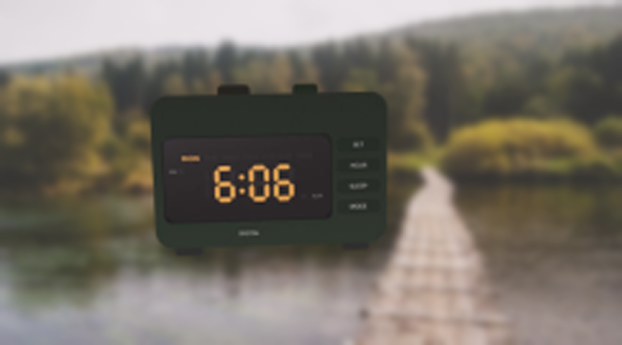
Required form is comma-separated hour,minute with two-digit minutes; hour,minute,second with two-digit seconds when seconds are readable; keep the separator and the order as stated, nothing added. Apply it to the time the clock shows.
6,06
